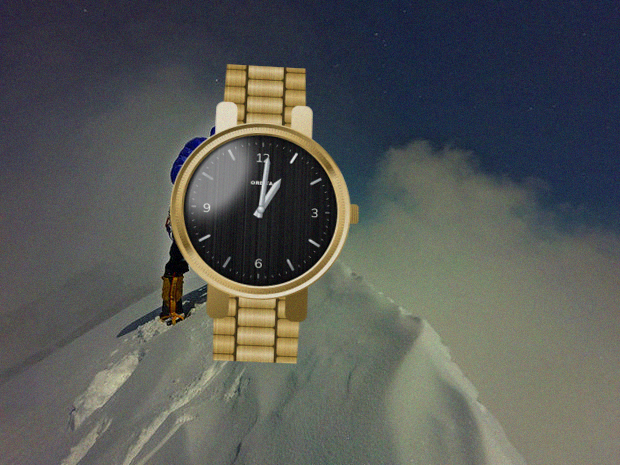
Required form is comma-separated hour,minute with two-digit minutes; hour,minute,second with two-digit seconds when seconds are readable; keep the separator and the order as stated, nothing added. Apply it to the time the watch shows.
1,01
